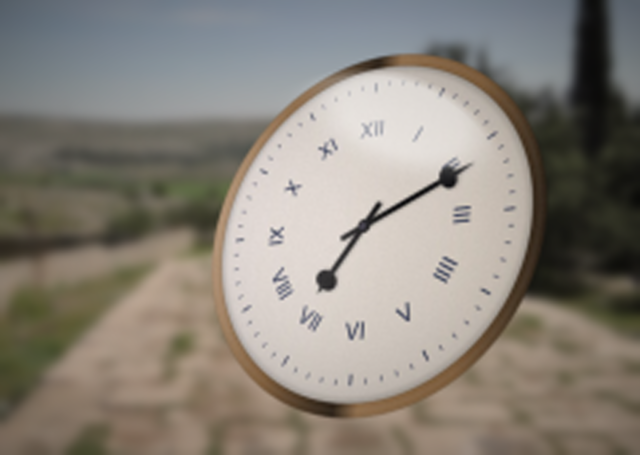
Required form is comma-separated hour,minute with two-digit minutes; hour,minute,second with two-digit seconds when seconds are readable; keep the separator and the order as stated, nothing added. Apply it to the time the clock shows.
7,11
